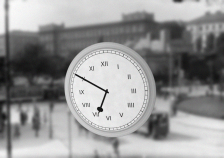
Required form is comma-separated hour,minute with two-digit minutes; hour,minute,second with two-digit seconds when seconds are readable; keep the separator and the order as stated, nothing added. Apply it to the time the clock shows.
6,50
